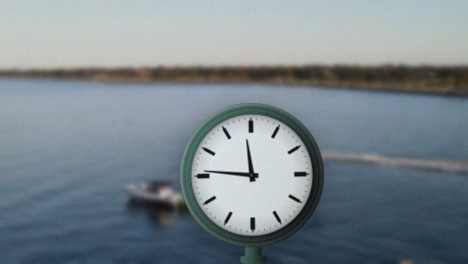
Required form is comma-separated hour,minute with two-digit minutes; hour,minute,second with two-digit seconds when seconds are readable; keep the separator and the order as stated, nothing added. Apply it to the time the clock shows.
11,46
